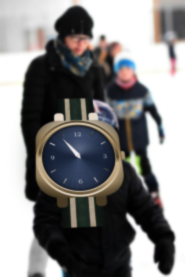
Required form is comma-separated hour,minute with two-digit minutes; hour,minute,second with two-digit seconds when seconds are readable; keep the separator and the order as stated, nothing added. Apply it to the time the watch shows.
10,54
